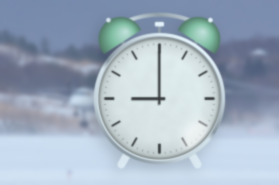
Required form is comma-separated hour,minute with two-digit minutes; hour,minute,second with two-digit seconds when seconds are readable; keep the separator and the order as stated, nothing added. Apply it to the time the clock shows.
9,00
